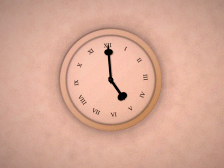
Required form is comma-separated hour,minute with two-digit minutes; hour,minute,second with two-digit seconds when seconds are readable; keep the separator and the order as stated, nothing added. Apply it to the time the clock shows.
5,00
